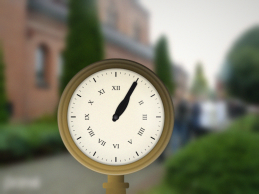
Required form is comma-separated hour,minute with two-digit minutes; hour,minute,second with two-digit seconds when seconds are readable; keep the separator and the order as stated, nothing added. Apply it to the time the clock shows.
1,05
